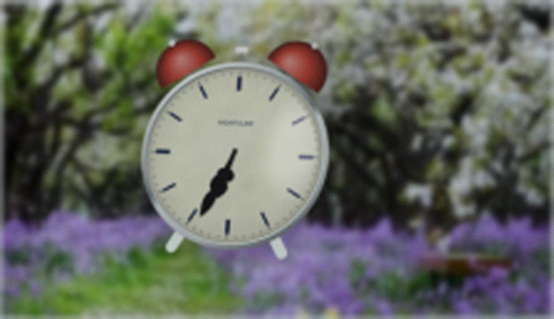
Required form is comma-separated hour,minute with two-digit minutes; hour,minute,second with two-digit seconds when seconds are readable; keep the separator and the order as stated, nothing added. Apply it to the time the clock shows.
6,34
